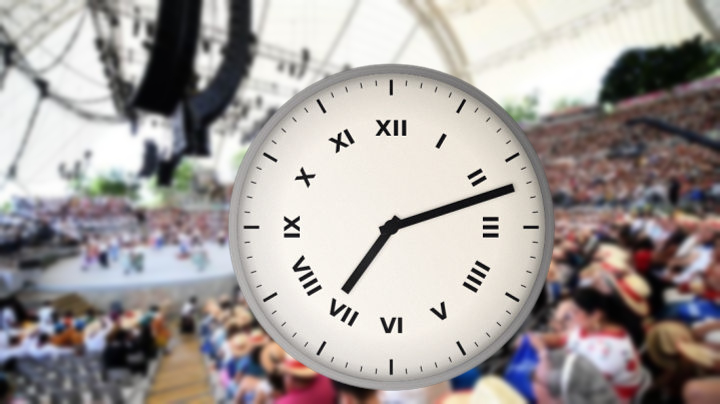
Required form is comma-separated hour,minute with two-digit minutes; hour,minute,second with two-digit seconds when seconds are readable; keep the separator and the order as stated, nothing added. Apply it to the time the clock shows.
7,12
